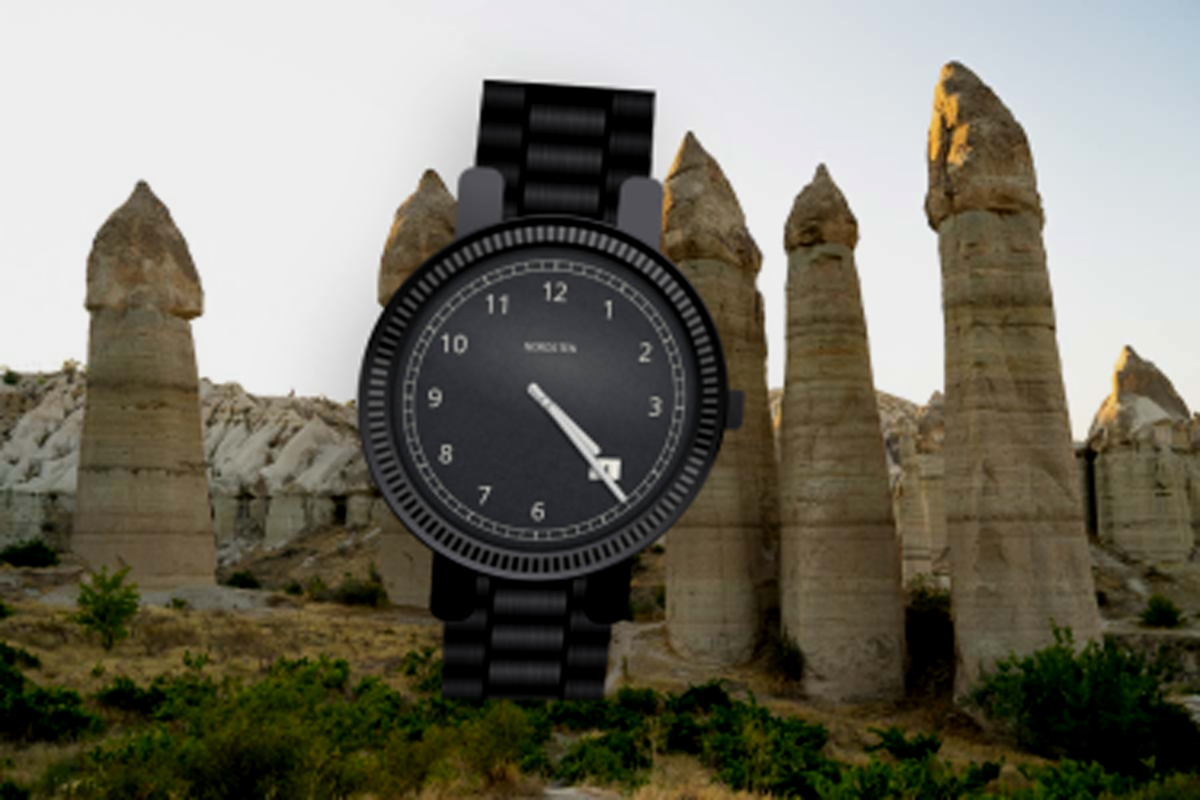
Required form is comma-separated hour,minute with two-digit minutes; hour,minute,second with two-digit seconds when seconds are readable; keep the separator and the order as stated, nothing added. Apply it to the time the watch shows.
4,23
